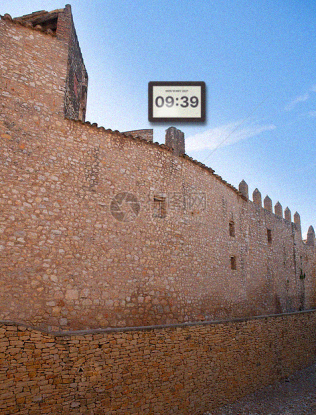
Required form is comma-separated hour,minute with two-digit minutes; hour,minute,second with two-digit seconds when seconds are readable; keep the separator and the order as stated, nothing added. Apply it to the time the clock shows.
9,39
